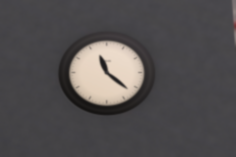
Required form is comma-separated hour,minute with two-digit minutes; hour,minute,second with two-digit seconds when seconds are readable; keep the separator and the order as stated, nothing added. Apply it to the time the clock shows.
11,22
